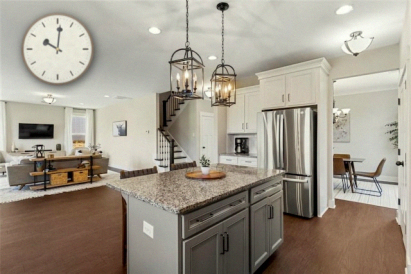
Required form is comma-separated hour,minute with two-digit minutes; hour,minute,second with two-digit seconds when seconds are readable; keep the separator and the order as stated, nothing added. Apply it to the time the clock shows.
10,01
